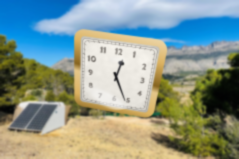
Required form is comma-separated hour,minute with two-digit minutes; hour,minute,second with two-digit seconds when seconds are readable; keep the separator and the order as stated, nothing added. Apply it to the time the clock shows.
12,26
